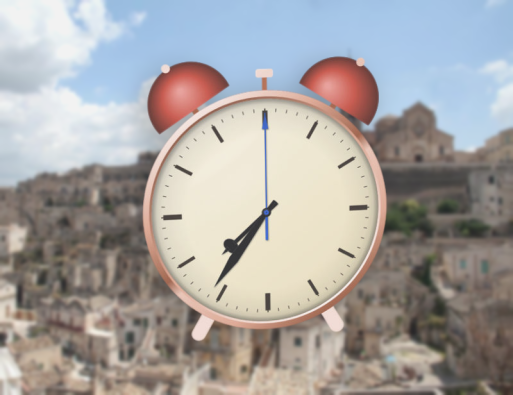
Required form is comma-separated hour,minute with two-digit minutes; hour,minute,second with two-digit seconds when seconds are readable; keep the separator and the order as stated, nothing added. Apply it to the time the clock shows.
7,36,00
